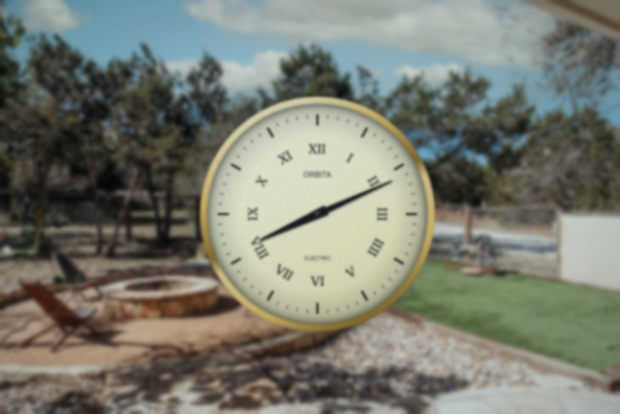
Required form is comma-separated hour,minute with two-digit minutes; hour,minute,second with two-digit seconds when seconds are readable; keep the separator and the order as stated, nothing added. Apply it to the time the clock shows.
8,11
